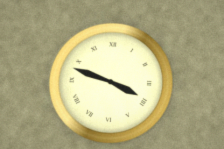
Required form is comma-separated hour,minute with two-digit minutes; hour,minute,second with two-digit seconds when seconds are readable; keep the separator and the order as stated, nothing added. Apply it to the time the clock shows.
3,48
